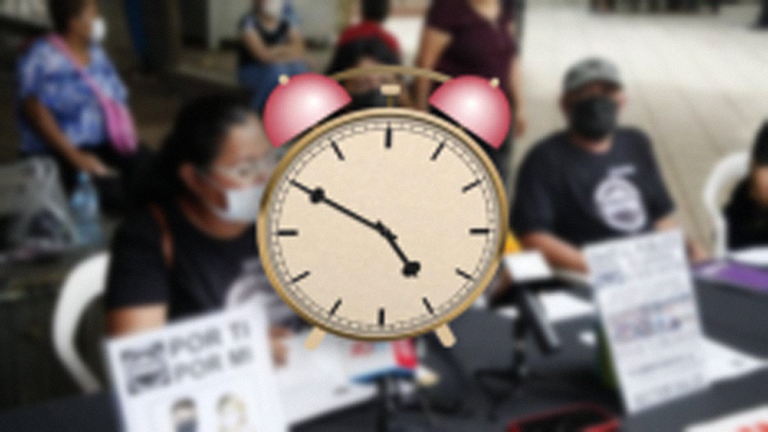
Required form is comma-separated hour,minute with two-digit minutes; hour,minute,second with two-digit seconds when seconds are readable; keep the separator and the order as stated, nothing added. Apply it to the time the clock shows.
4,50
